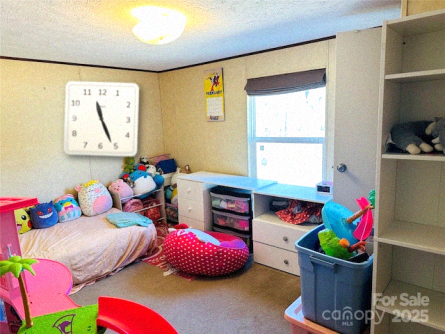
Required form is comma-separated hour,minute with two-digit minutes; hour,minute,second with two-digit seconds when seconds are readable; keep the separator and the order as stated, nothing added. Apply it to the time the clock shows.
11,26
